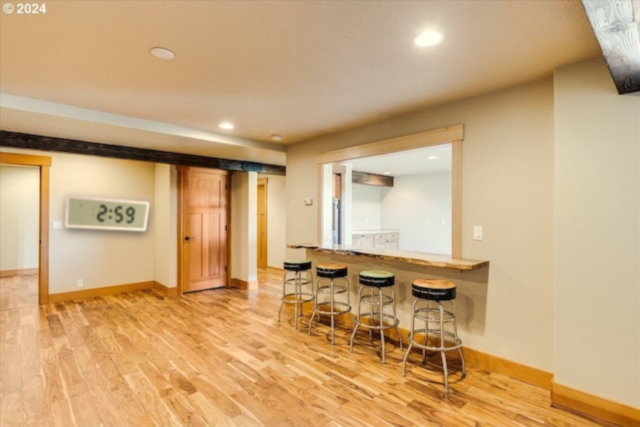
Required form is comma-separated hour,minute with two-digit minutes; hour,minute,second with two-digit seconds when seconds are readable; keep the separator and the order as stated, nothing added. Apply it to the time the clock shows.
2,59
